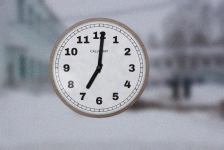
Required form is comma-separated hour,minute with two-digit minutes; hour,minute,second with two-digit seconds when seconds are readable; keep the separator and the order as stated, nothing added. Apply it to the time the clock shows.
7,01
